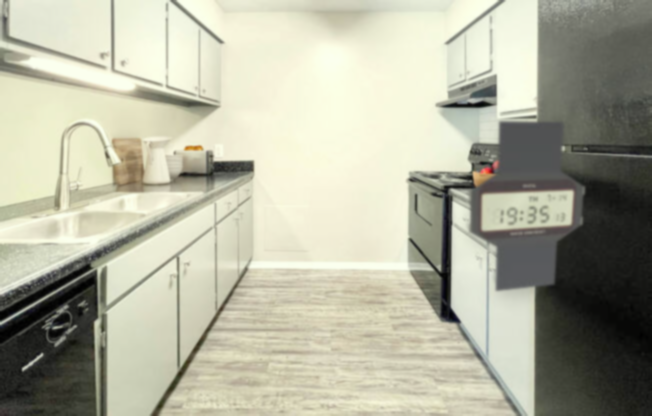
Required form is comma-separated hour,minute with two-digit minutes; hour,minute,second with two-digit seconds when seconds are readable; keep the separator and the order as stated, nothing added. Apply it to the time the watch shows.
19,35
